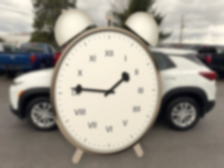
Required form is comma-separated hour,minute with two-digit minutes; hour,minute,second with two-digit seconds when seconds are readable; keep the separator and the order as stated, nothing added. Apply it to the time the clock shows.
1,46
